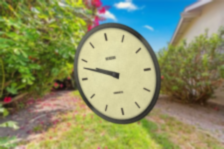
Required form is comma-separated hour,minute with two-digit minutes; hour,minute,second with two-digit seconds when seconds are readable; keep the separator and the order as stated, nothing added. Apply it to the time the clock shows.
9,48
